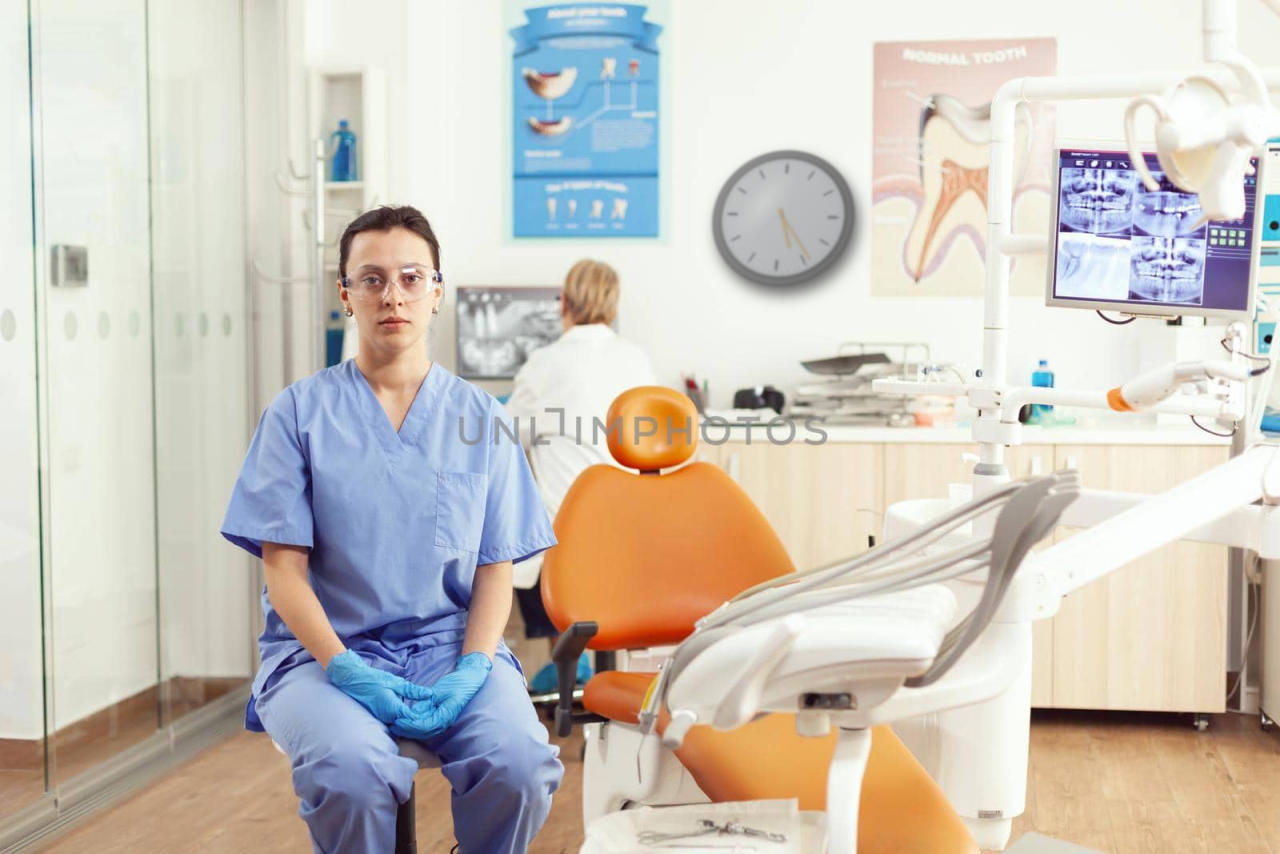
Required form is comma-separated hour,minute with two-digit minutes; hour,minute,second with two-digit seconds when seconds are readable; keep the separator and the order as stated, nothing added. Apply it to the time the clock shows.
5,24
